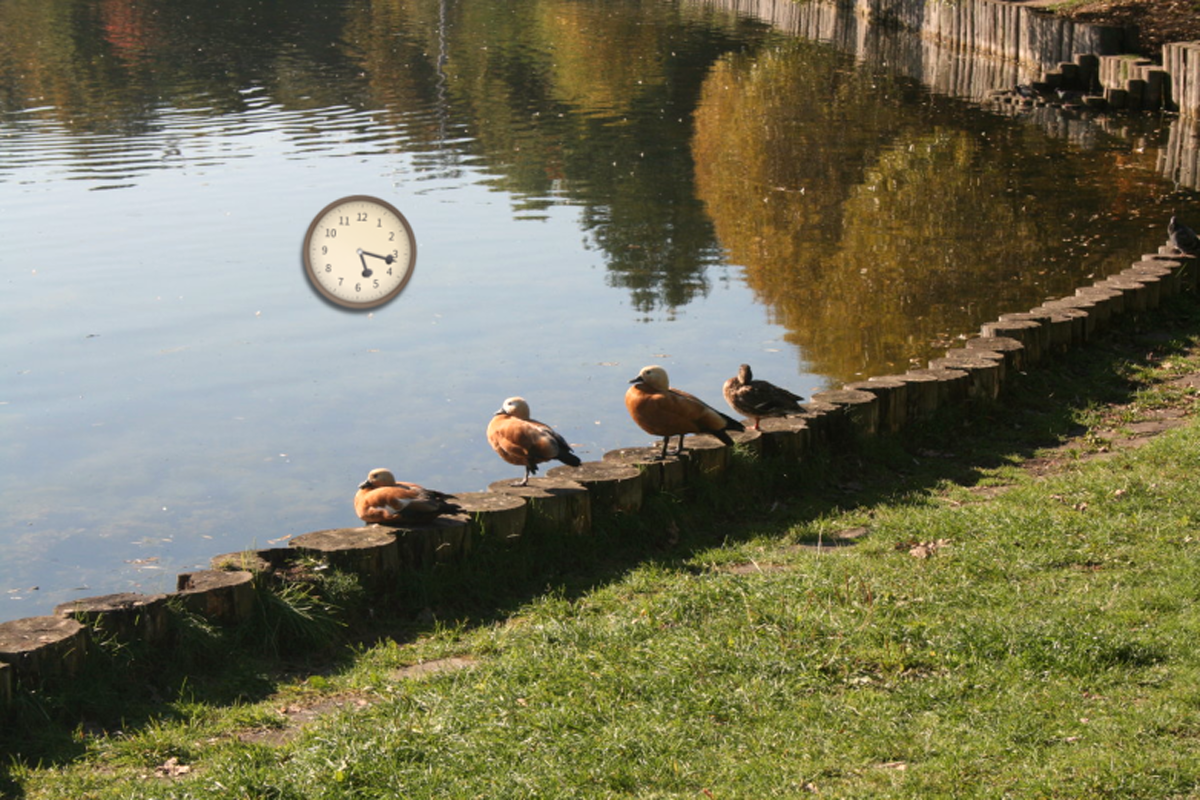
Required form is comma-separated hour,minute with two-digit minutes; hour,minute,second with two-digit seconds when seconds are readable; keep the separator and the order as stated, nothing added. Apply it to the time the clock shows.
5,17
